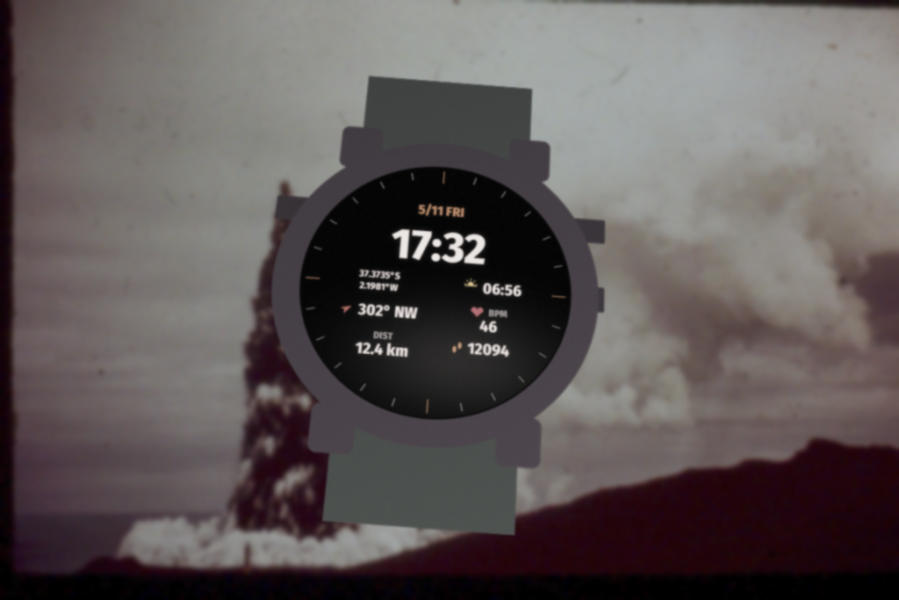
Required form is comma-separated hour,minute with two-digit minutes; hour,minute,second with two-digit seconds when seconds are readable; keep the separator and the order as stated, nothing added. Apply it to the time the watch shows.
17,32
